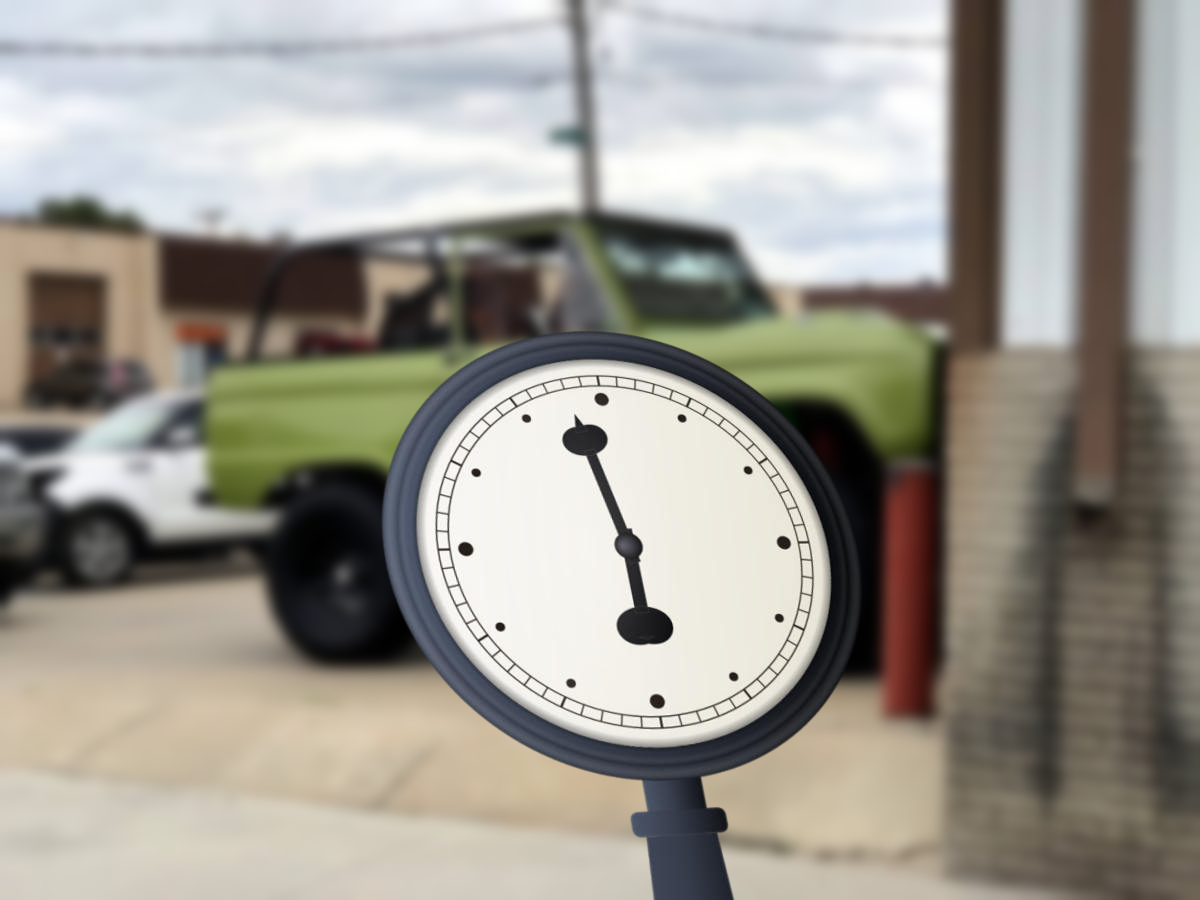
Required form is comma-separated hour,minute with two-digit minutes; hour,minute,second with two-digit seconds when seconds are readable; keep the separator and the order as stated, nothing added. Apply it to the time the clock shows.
5,58
